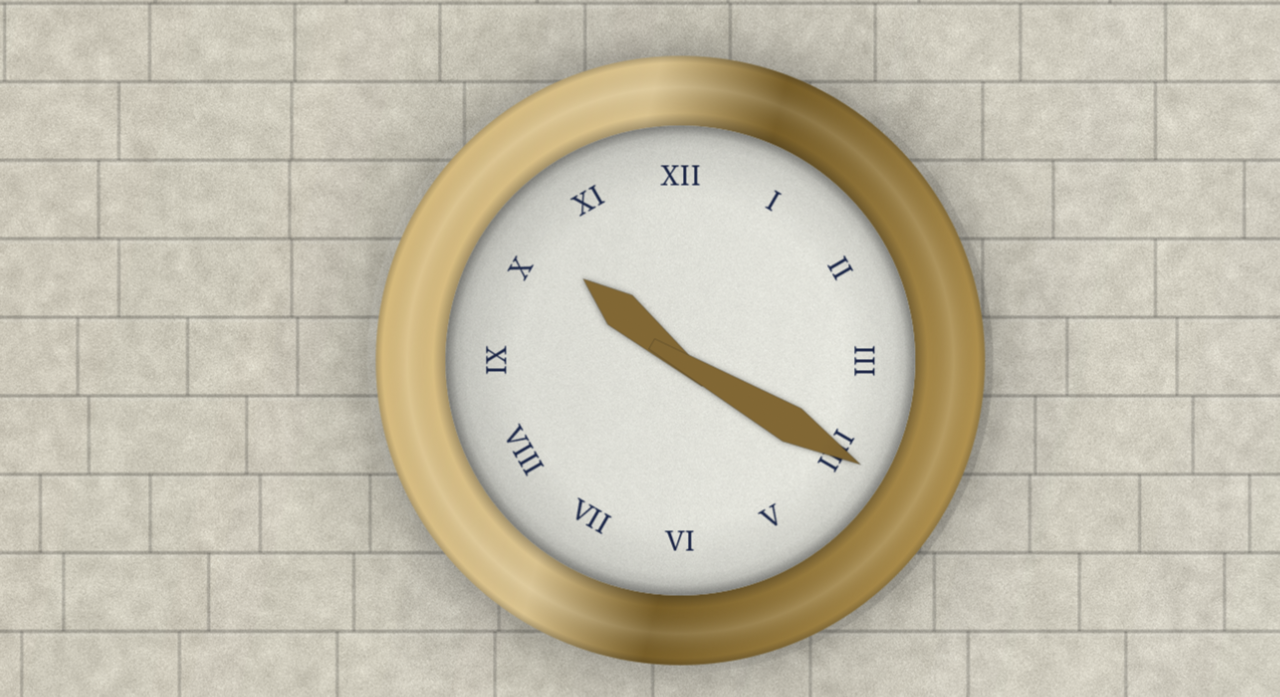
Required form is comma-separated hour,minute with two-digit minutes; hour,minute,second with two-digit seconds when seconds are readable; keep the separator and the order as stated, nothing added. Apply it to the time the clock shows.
10,20
